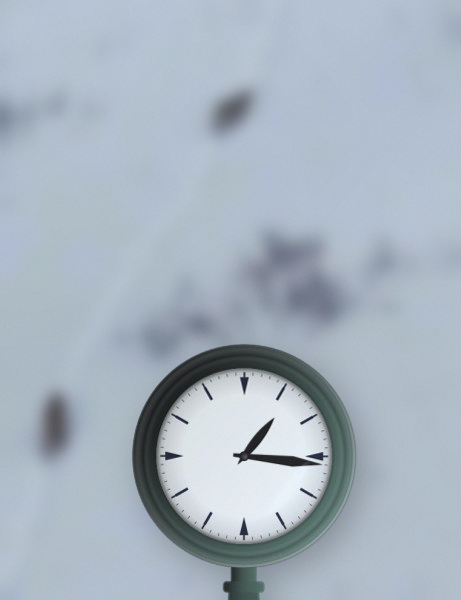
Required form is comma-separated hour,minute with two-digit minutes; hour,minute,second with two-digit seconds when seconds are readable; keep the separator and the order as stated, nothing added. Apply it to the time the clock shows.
1,16
